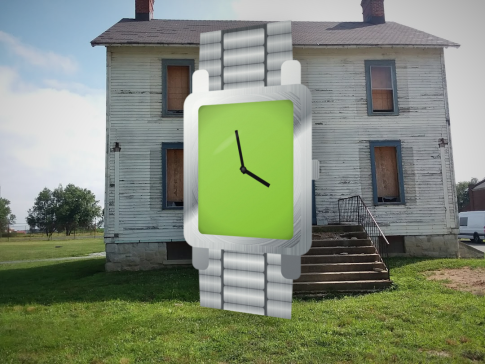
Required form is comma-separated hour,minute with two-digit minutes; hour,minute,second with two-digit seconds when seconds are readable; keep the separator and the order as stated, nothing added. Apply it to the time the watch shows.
3,58
